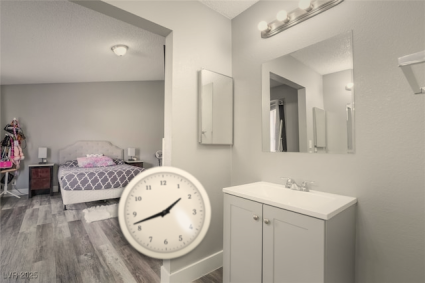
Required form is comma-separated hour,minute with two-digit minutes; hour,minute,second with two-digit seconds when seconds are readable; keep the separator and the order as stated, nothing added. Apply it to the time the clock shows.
1,42
